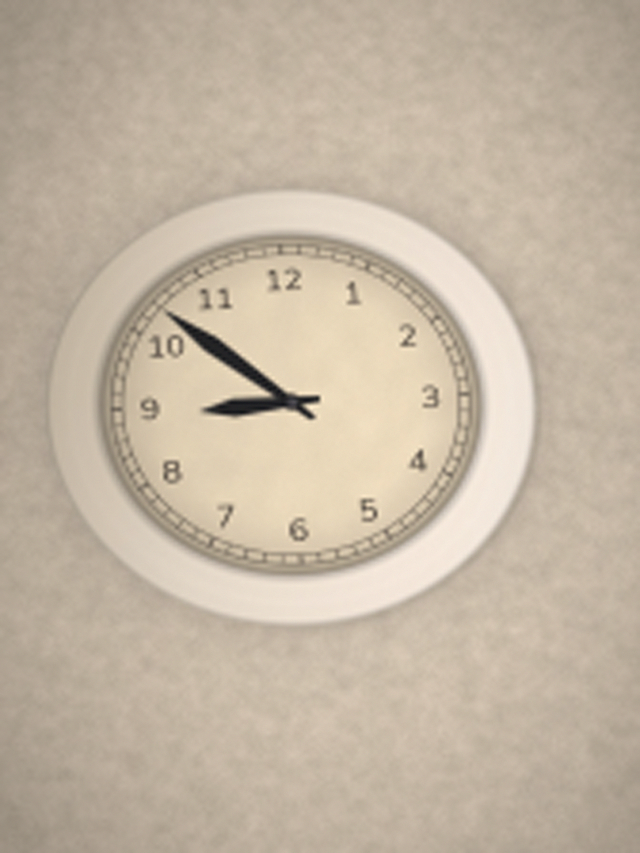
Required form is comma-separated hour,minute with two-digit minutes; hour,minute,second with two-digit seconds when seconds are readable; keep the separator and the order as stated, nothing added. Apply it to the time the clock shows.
8,52
